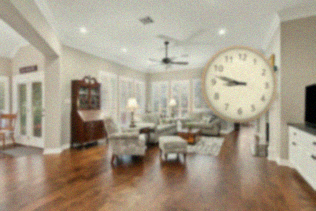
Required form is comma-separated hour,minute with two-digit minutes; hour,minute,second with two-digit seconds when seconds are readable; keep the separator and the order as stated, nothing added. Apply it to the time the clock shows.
8,47
